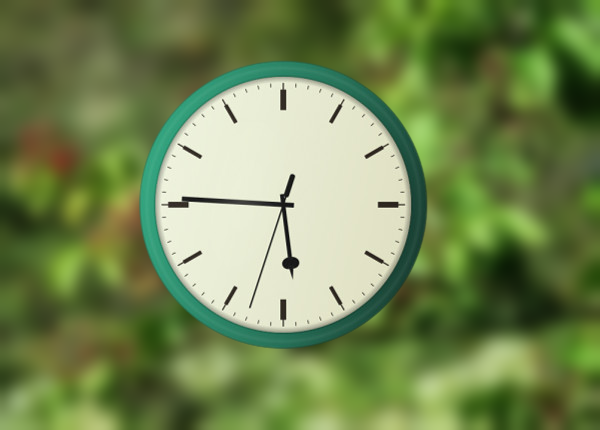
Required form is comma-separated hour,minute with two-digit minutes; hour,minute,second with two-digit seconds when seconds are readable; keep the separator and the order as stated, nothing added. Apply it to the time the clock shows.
5,45,33
